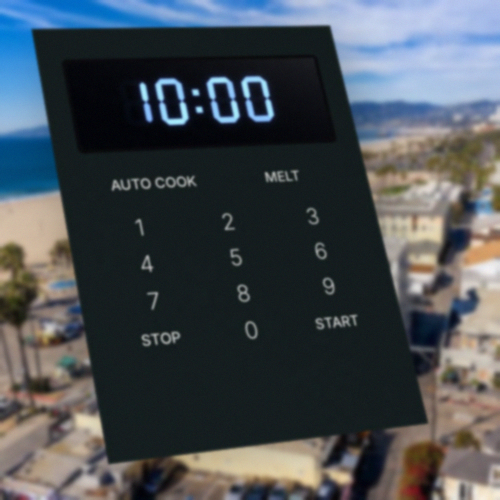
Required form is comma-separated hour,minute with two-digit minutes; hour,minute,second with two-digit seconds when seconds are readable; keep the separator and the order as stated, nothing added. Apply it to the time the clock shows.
10,00
